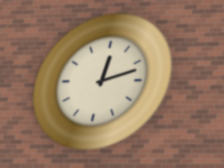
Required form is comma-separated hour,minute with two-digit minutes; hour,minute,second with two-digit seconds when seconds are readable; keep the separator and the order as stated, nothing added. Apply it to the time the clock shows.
12,12
